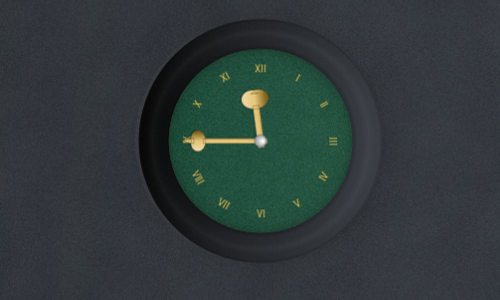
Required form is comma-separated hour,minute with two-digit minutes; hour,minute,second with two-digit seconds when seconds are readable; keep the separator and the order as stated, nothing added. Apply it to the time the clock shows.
11,45
